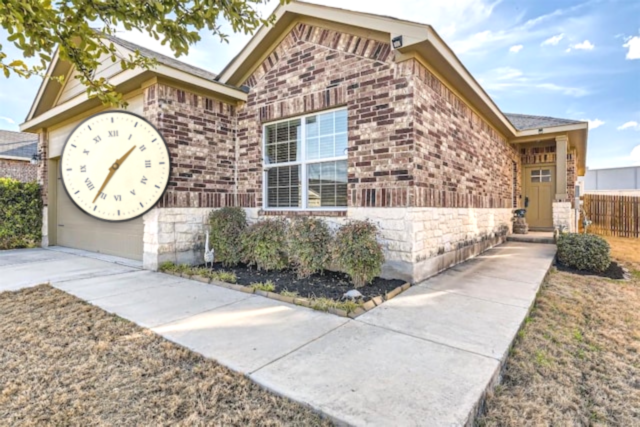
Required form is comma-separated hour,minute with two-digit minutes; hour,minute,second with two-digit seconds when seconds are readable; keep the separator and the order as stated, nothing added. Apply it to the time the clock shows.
1,36
